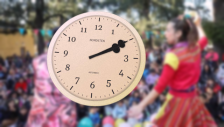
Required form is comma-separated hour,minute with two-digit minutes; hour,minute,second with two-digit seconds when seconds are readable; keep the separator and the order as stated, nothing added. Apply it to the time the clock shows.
2,10
